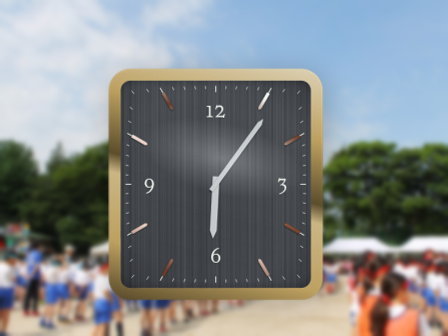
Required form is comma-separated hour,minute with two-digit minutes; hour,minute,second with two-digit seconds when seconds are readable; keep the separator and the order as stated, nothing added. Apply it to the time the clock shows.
6,06
